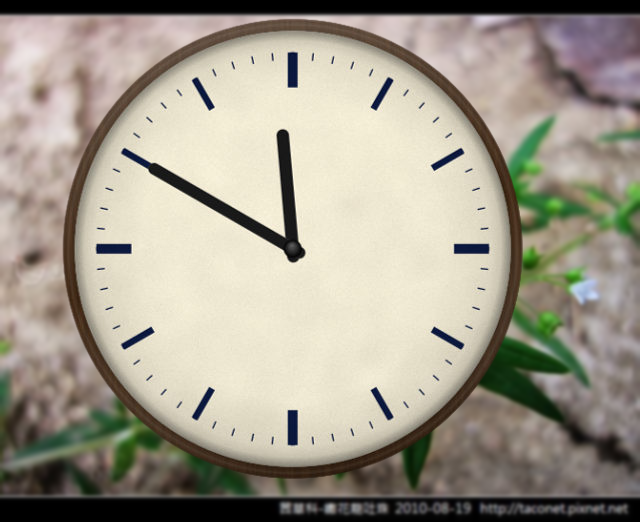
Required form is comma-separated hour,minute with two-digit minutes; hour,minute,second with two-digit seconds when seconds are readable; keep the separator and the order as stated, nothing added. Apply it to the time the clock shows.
11,50
